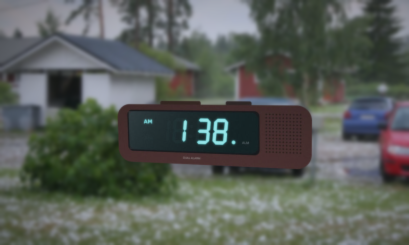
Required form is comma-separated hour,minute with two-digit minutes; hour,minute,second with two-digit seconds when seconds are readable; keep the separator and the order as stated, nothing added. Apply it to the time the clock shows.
1,38
